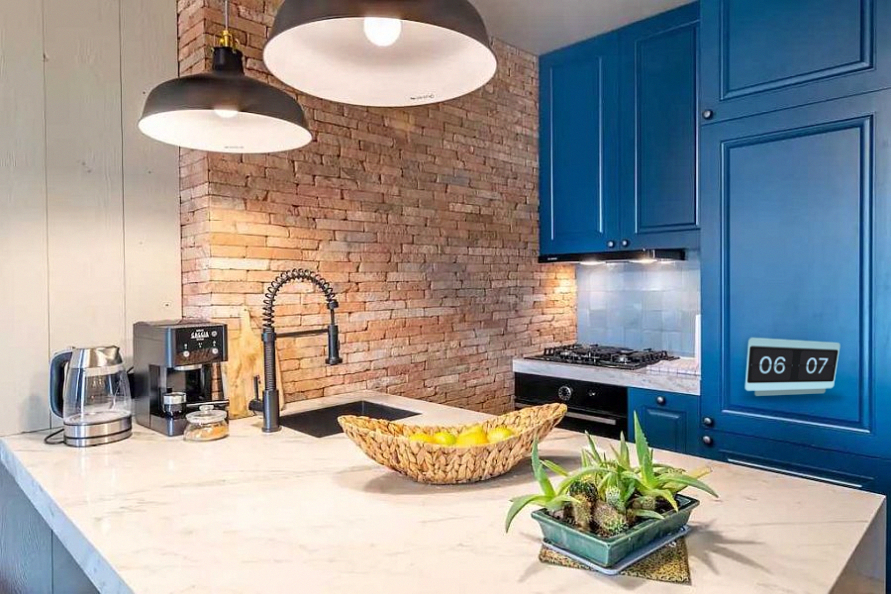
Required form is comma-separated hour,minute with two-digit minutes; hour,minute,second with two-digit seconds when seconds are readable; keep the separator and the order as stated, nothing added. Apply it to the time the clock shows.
6,07
